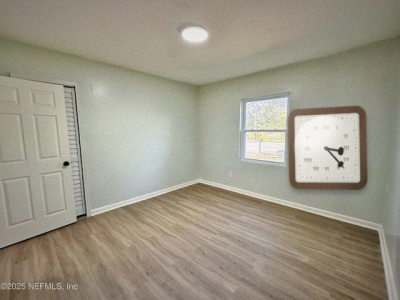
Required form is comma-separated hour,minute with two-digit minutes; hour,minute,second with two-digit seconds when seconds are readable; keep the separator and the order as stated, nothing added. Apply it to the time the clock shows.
3,23
